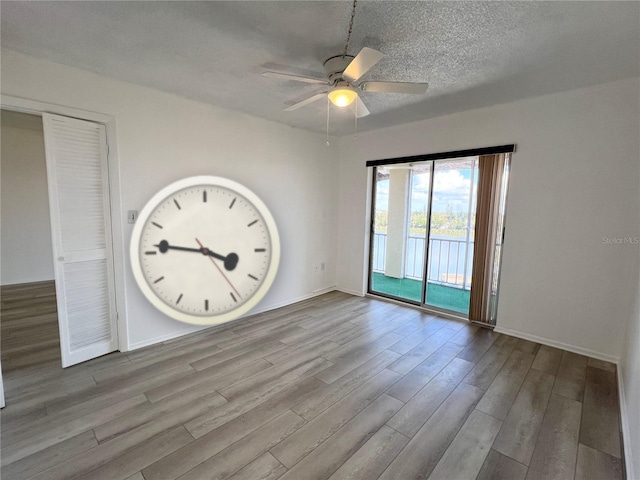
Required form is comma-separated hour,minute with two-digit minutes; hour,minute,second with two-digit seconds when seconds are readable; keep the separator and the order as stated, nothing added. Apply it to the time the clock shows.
3,46,24
